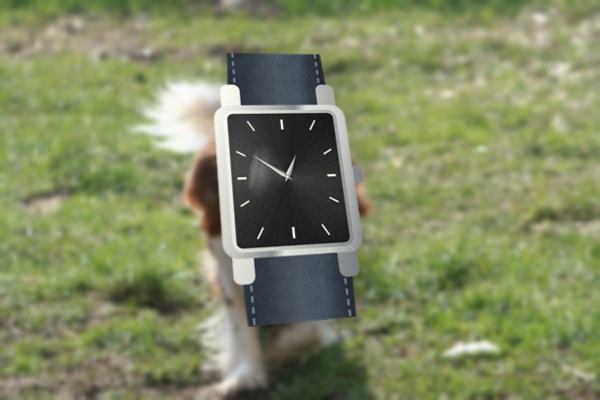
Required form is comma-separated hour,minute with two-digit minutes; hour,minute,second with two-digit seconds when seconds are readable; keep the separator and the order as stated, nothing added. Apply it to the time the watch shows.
12,51
